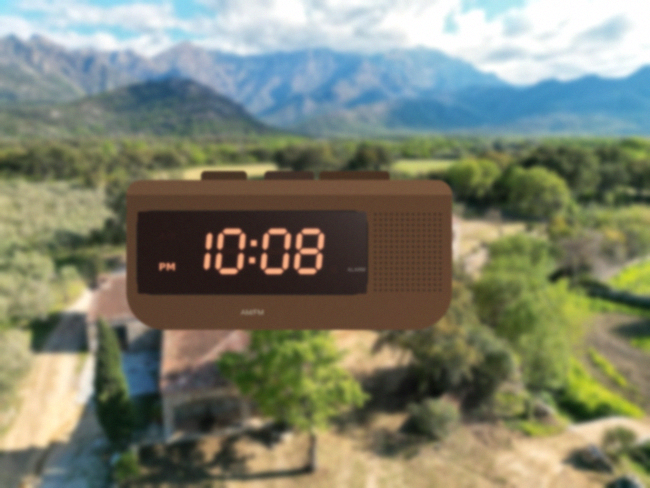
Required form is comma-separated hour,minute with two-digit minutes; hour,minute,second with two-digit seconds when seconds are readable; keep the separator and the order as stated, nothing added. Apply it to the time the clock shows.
10,08
